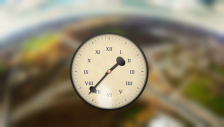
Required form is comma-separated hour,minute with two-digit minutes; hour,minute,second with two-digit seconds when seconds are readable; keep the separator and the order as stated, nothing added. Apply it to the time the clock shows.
1,37
